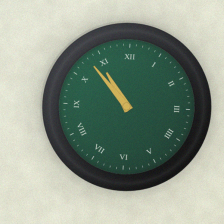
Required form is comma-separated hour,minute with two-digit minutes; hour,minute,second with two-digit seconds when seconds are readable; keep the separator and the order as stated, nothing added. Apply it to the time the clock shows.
10,53
